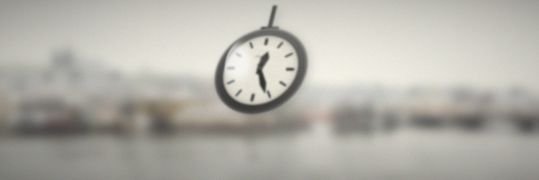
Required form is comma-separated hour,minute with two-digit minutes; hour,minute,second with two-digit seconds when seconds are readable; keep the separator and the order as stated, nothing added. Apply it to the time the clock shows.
12,26
